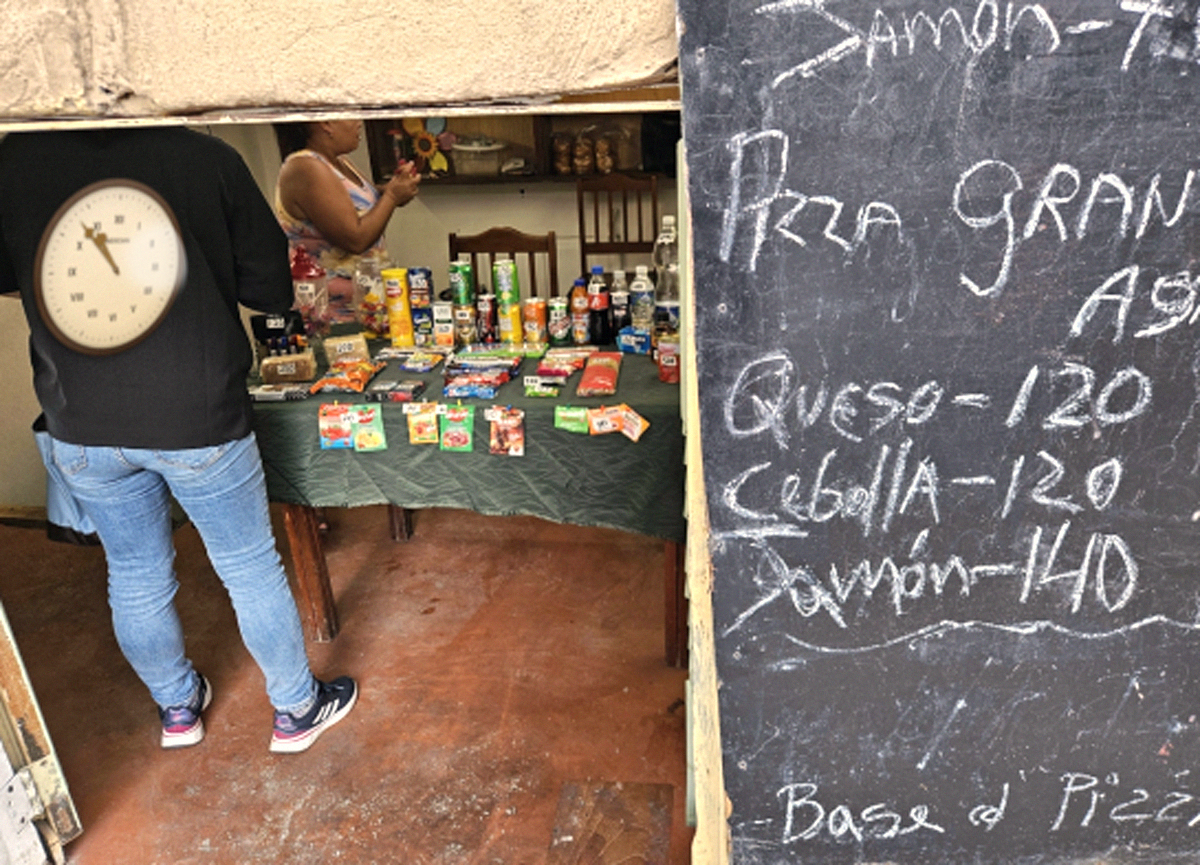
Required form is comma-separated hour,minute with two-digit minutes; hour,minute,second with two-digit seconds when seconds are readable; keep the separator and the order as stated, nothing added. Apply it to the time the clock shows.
10,53
